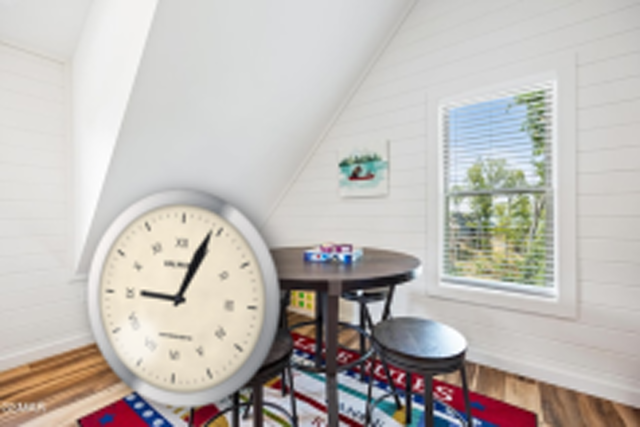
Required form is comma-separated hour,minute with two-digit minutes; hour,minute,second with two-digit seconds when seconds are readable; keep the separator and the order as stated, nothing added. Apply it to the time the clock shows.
9,04
